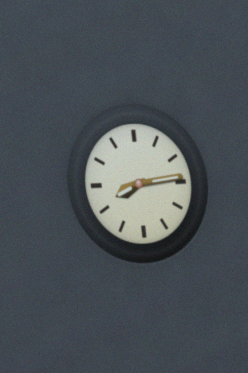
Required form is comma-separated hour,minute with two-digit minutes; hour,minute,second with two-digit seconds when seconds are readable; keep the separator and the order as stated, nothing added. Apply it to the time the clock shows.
8,14
